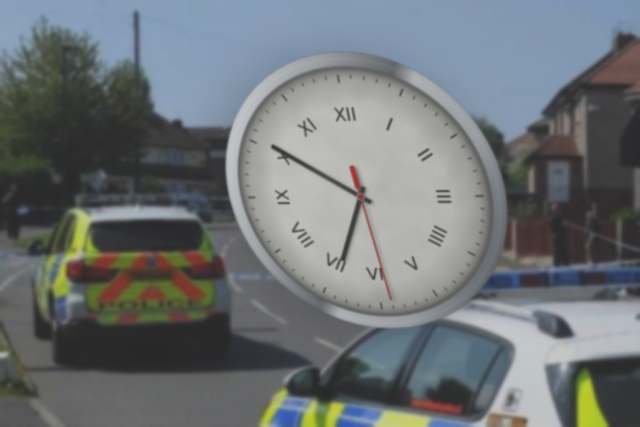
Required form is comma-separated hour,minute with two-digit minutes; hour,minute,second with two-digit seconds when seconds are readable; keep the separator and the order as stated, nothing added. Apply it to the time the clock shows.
6,50,29
